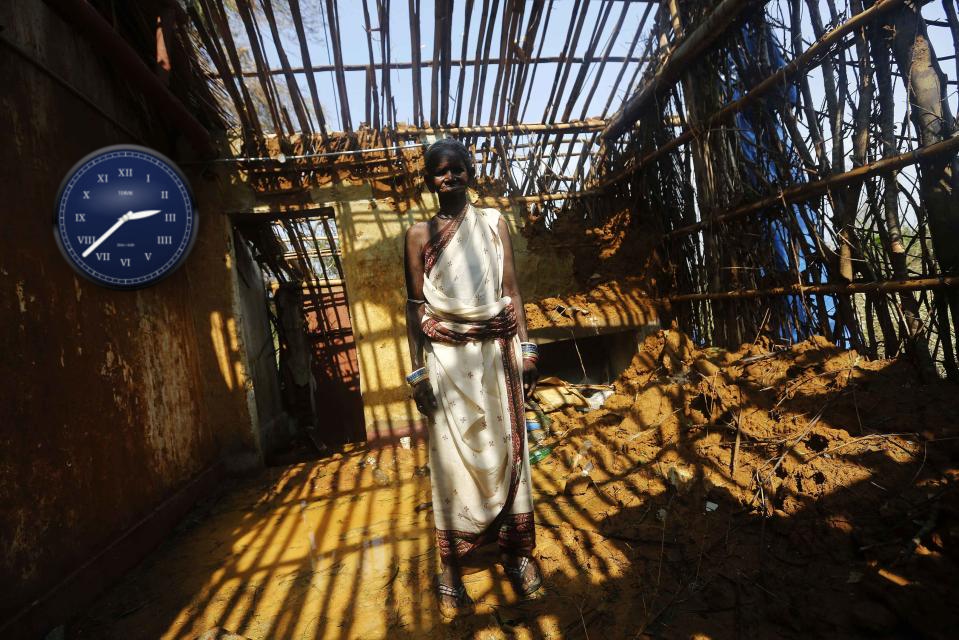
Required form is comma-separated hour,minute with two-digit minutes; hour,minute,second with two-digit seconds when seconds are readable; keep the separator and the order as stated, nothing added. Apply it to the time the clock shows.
2,38
